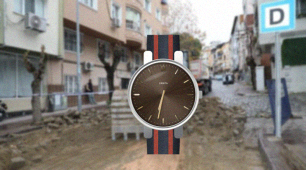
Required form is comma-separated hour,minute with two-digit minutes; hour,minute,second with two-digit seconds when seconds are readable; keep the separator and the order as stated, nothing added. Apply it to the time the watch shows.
6,32
